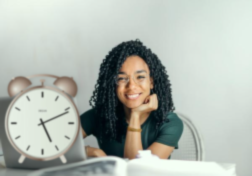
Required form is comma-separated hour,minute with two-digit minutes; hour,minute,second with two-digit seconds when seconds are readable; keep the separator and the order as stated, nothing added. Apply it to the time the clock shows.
5,11
